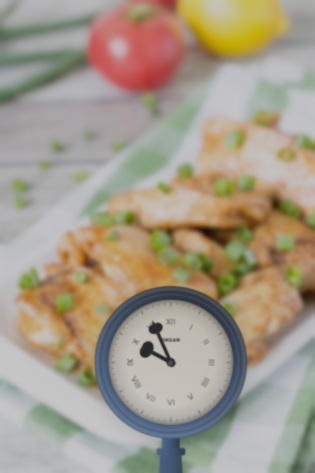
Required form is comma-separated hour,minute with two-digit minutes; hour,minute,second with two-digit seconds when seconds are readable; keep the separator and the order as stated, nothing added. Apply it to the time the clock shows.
9,56
